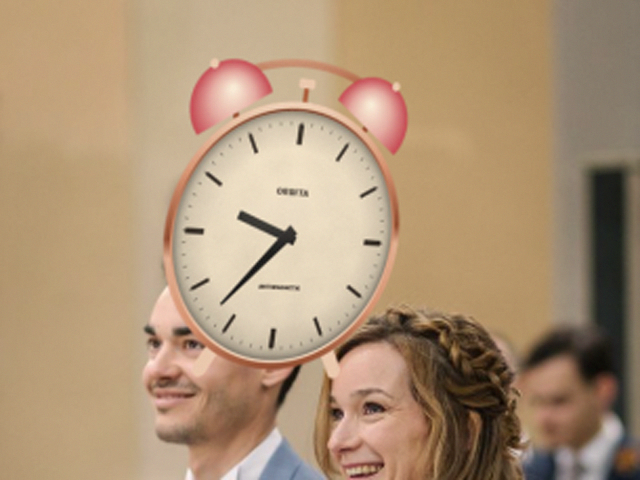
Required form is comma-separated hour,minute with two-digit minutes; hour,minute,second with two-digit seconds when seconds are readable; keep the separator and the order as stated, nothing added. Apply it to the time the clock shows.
9,37
